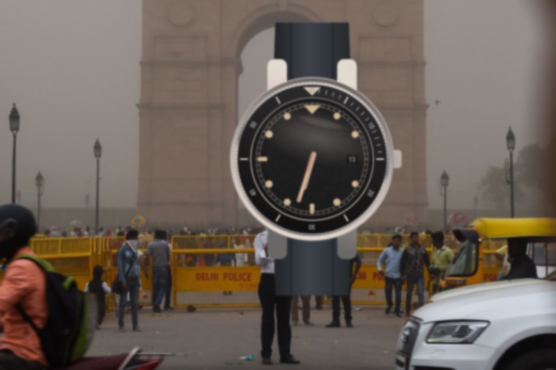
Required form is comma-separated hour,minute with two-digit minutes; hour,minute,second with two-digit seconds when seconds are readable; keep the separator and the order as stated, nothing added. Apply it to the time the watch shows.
6,33
